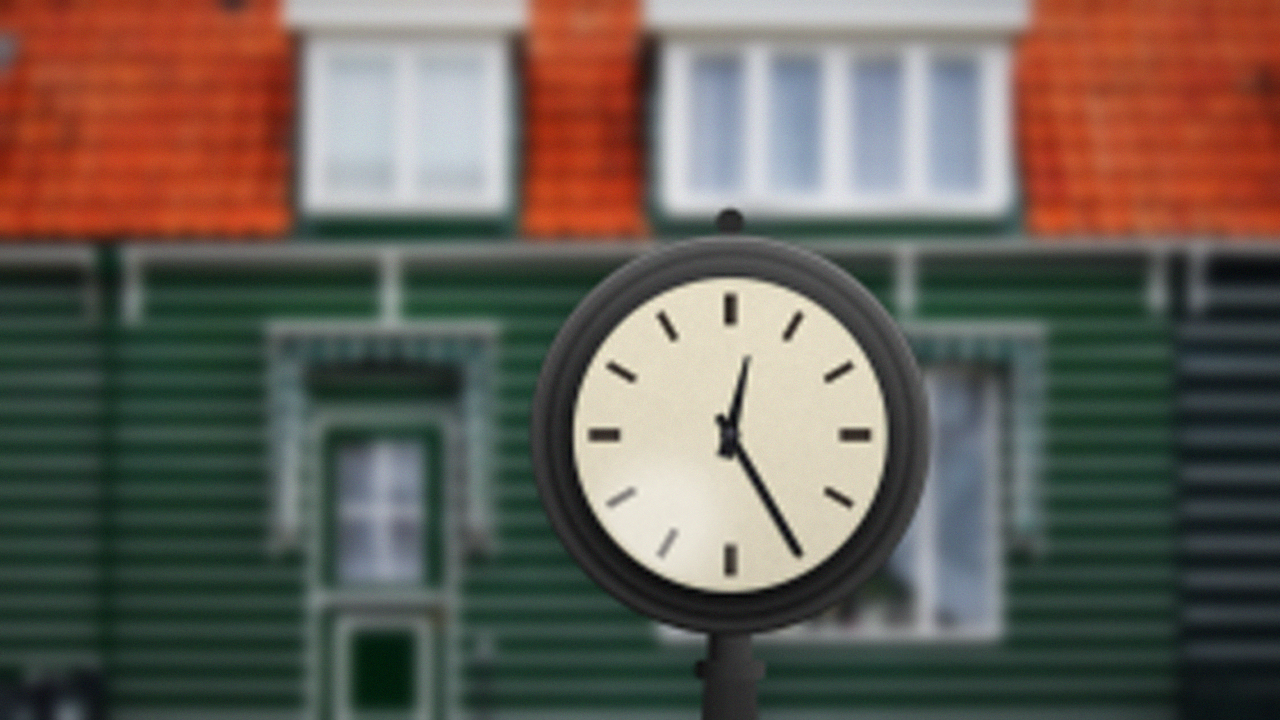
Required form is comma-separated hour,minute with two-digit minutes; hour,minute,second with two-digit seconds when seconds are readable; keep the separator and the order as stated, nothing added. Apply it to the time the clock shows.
12,25
